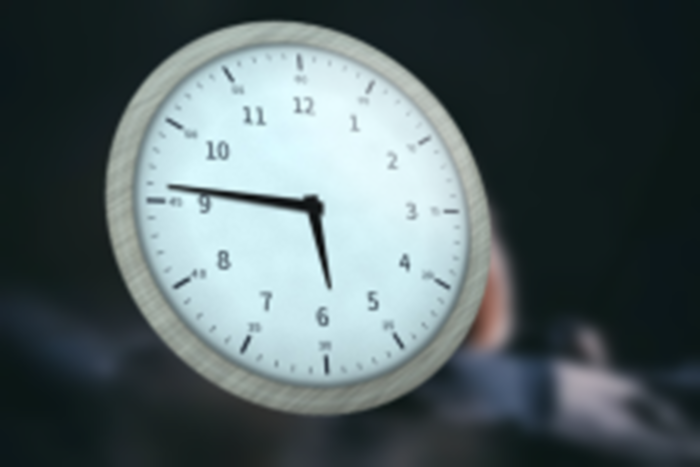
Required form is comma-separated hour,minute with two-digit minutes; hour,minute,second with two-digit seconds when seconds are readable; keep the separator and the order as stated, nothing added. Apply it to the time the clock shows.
5,46
